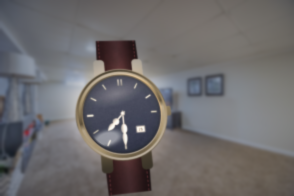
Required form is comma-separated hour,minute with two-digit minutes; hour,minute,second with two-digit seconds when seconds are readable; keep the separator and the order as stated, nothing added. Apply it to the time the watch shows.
7,30
